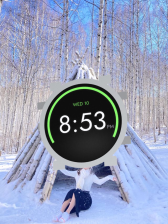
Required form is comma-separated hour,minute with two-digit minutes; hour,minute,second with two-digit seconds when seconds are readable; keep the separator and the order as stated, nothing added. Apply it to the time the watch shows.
8,53
